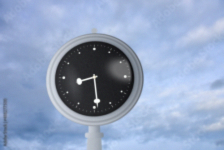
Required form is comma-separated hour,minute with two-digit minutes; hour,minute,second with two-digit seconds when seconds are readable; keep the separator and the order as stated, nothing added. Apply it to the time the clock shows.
8,29
